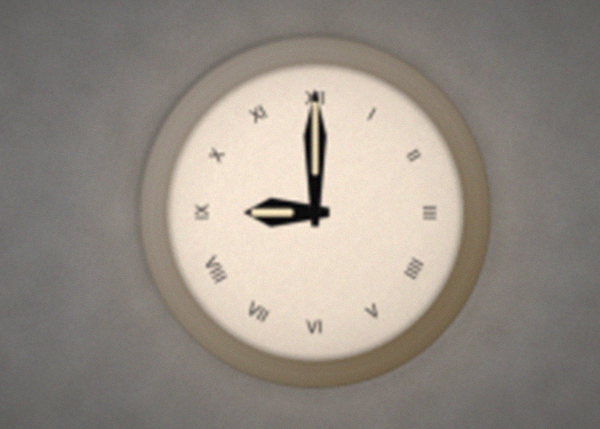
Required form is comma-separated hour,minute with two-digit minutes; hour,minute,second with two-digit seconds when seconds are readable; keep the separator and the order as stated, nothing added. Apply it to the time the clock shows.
9,00
